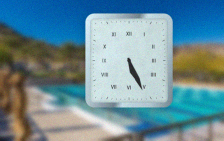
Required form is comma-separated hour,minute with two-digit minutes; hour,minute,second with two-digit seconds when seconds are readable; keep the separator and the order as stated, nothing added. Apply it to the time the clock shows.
5,26
